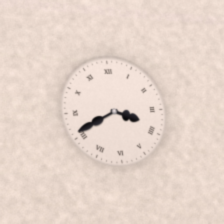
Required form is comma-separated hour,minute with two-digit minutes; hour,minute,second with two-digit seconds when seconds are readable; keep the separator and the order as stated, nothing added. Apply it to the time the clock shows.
3,41
